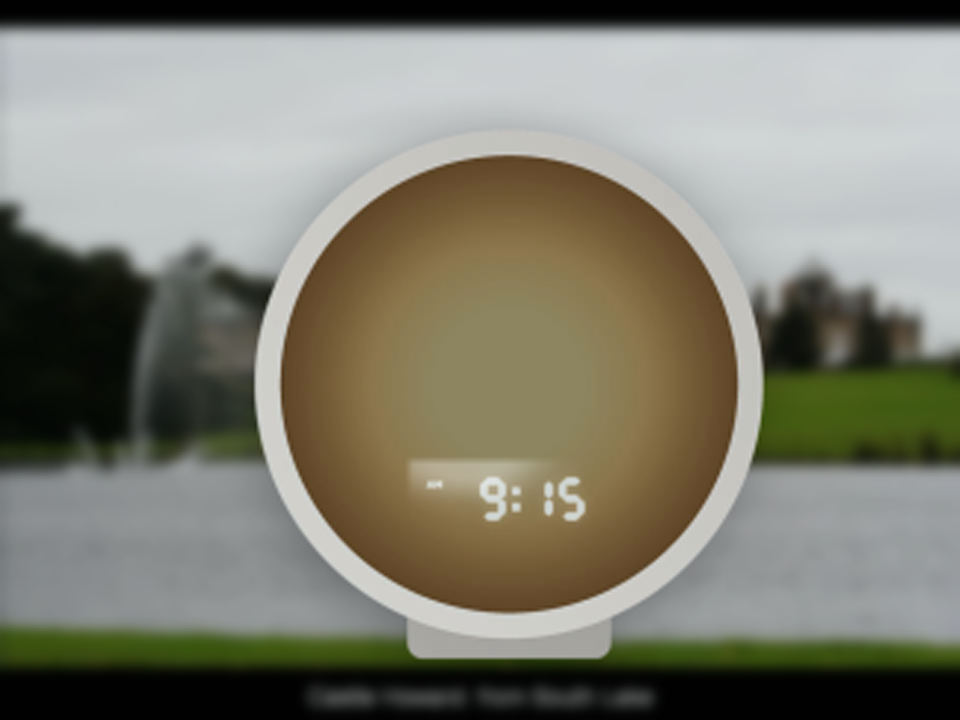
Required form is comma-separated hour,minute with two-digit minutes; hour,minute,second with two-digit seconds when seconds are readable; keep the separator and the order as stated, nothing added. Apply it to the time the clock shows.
9,15
